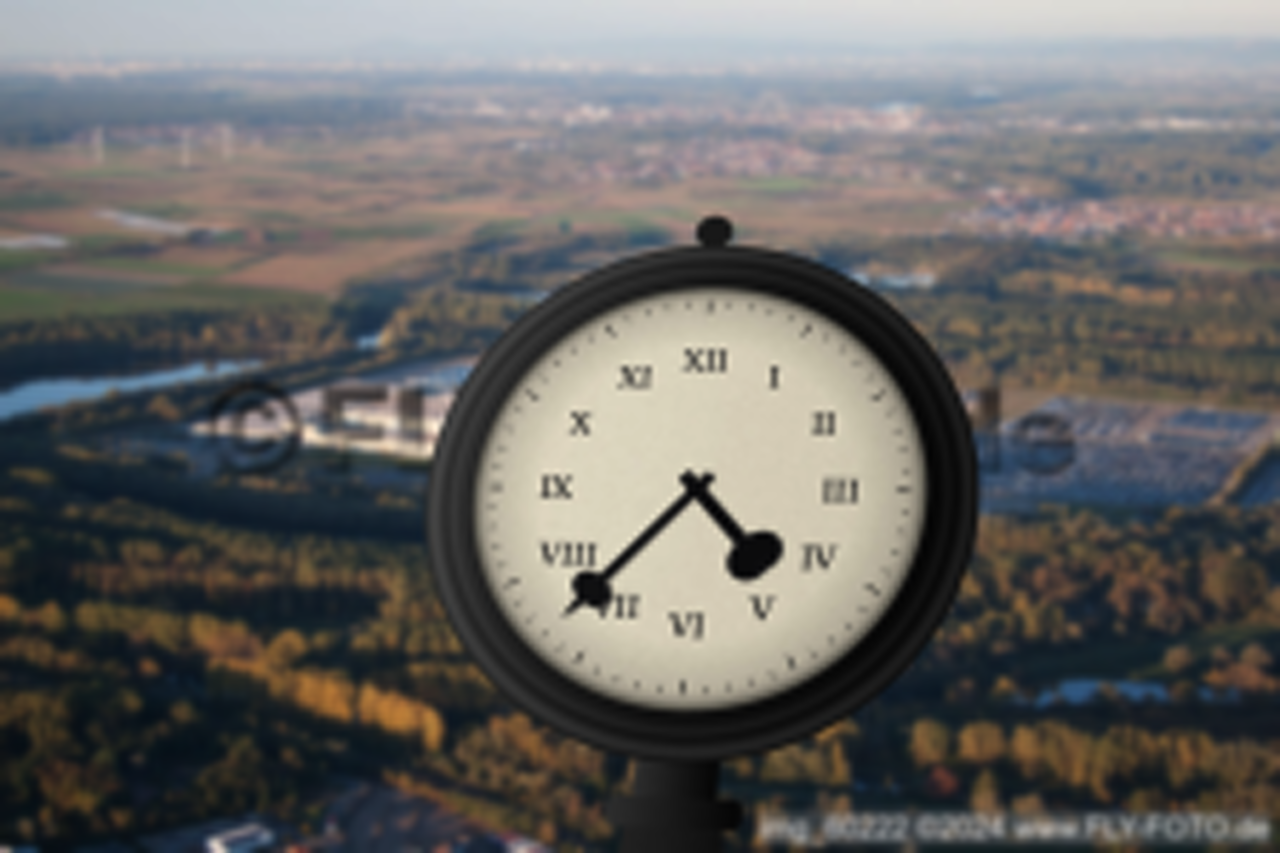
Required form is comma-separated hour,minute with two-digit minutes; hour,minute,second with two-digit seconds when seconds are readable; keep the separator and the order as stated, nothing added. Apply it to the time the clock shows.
4,37
